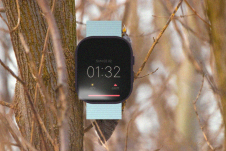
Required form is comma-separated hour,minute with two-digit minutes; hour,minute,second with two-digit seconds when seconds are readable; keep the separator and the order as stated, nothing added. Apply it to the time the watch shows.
1,32
